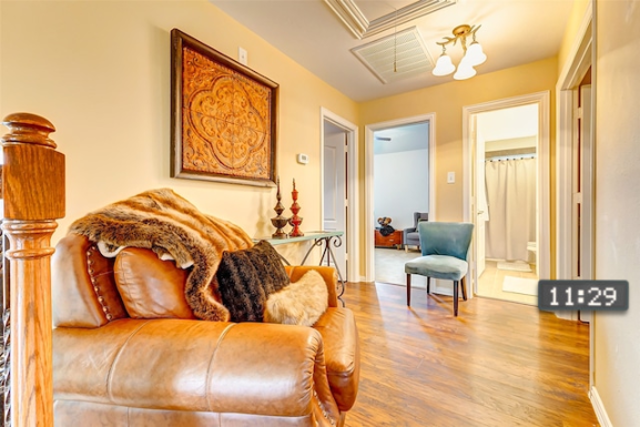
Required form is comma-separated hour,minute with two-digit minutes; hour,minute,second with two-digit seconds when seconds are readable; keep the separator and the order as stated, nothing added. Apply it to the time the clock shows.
11,29
